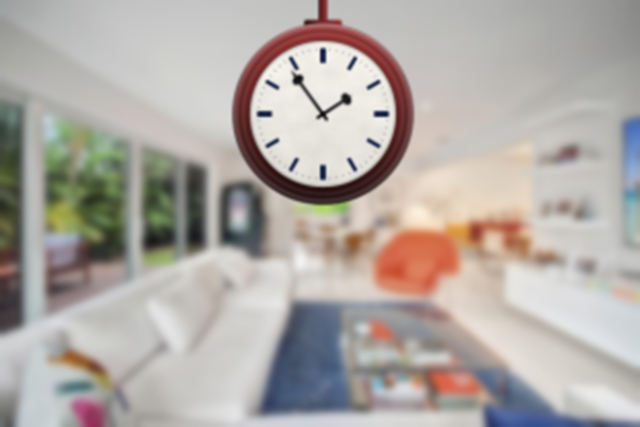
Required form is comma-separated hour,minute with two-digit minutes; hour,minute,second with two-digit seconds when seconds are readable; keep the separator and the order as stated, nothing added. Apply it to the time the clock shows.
1,54
